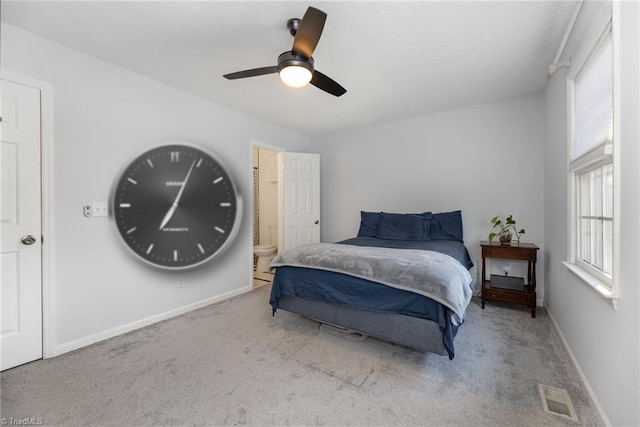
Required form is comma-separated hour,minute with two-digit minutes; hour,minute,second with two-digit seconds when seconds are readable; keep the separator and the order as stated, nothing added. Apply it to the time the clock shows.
7,04
